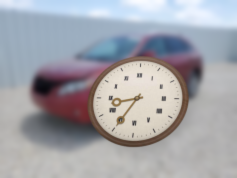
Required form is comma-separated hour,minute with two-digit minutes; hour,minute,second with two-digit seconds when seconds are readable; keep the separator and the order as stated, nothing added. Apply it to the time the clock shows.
8,35
